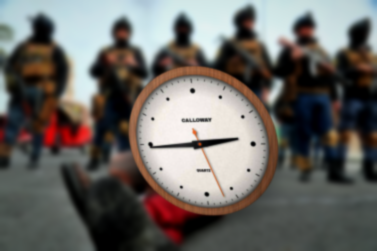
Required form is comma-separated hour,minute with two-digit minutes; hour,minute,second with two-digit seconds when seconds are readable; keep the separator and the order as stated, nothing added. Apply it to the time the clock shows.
2,44,27
